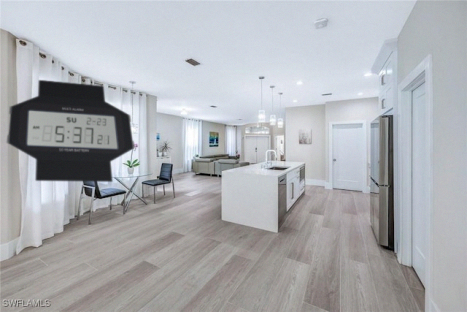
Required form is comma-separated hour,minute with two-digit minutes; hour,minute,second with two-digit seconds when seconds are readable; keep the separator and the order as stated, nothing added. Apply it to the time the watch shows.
5,37,21
